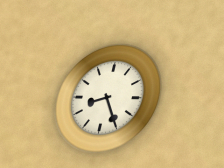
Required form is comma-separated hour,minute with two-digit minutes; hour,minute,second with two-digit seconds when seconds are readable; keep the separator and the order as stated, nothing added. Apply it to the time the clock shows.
8,25
